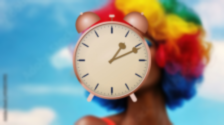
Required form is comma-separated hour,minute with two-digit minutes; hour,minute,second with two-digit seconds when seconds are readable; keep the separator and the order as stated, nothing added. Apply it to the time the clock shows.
1,11
